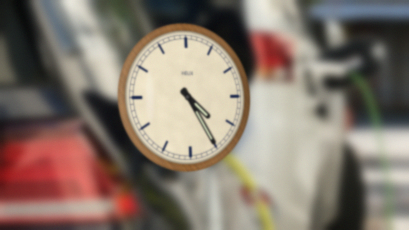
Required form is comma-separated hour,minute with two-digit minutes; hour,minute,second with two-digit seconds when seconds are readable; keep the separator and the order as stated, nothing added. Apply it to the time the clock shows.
4,25
